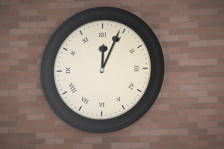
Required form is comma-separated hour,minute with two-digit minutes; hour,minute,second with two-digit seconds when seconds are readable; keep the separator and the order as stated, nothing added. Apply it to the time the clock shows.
12,04
